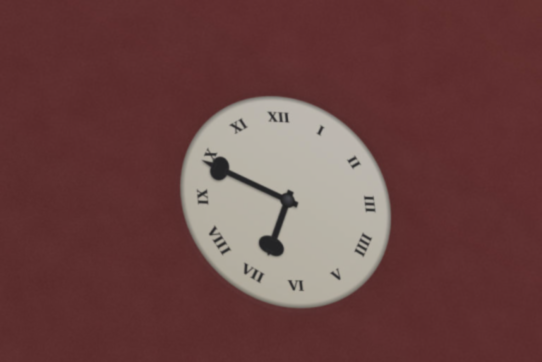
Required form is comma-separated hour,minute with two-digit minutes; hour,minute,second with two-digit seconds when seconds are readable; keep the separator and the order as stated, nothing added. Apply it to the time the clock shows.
6,49
